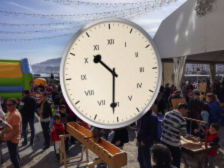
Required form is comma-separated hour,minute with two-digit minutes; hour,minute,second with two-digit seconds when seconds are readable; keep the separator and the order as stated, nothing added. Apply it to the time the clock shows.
10,31
